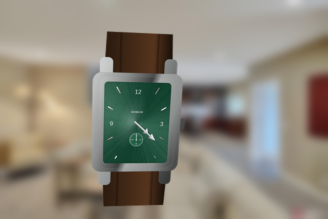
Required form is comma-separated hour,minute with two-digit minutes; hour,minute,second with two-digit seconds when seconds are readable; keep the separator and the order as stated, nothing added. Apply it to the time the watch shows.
4,22
